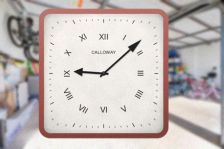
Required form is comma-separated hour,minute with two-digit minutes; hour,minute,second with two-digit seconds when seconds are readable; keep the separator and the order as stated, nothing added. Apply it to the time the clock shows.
9,08
